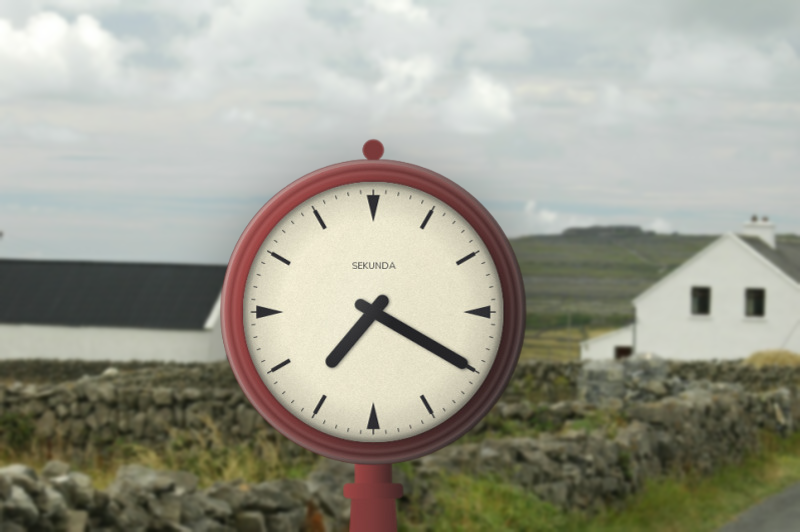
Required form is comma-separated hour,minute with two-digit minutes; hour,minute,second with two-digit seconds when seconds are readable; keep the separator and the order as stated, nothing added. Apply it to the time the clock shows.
7,20
